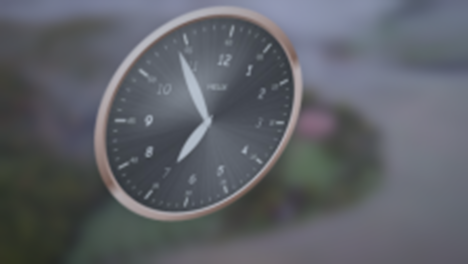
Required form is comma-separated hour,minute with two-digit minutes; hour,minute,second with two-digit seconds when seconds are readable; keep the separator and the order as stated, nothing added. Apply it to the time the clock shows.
6,54
